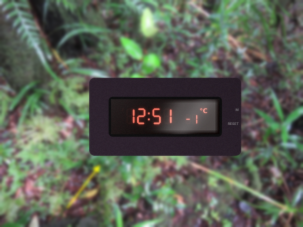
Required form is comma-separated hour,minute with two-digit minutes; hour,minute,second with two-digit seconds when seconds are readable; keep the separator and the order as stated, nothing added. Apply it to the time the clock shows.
12,51
